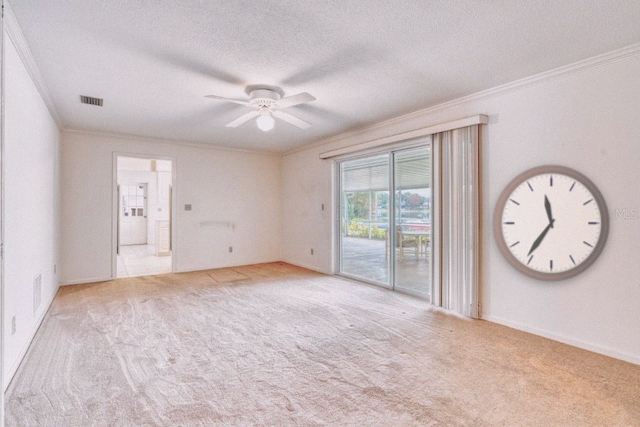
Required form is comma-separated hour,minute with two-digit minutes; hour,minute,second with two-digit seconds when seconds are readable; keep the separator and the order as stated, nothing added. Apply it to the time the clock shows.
11,36
